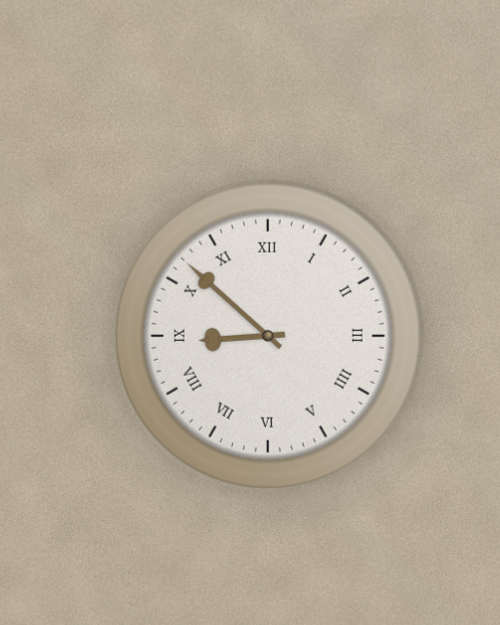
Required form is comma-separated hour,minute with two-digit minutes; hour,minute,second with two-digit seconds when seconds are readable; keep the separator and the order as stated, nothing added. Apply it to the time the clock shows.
8,52
